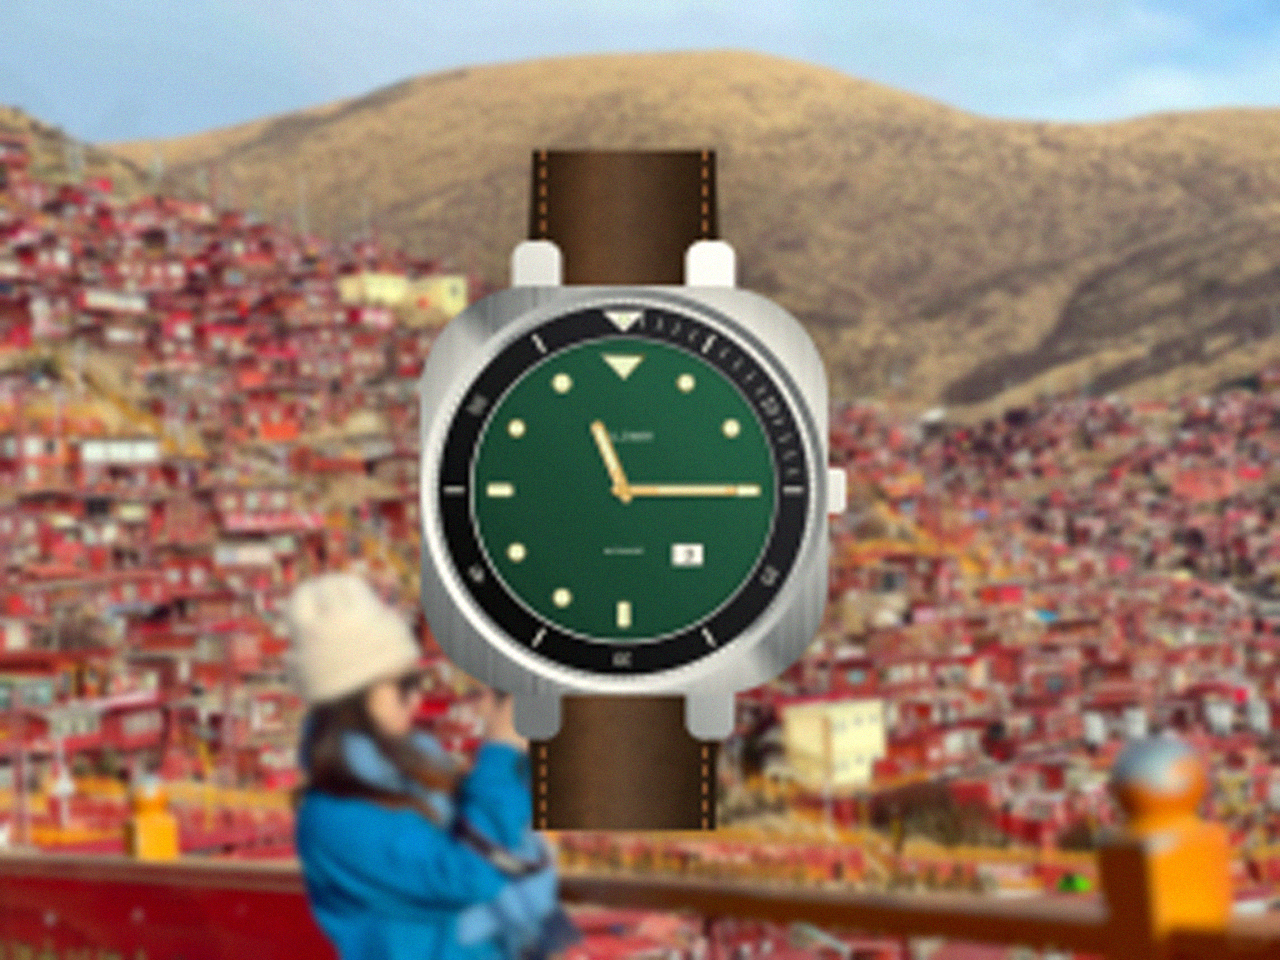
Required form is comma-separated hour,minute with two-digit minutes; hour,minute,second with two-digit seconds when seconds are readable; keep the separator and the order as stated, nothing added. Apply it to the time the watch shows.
11,15
